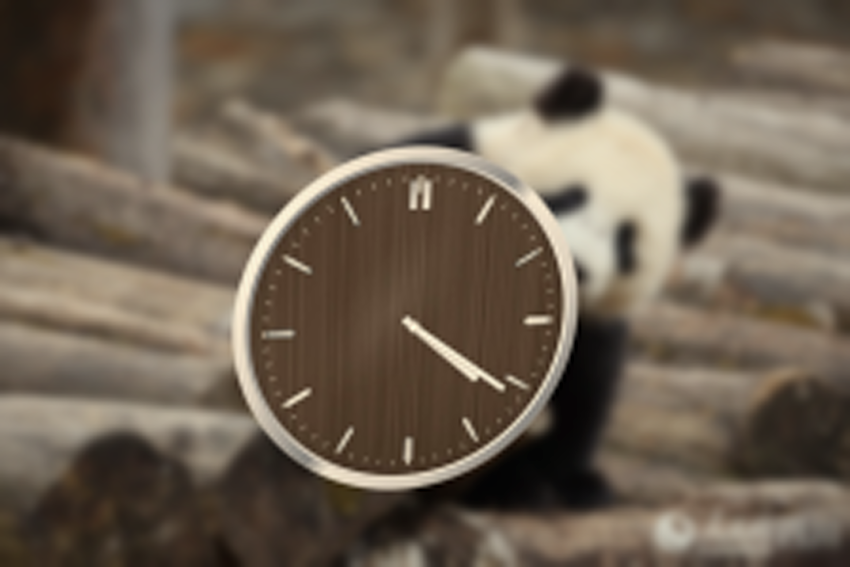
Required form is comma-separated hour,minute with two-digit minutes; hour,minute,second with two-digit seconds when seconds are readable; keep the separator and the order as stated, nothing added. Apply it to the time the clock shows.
4,21
